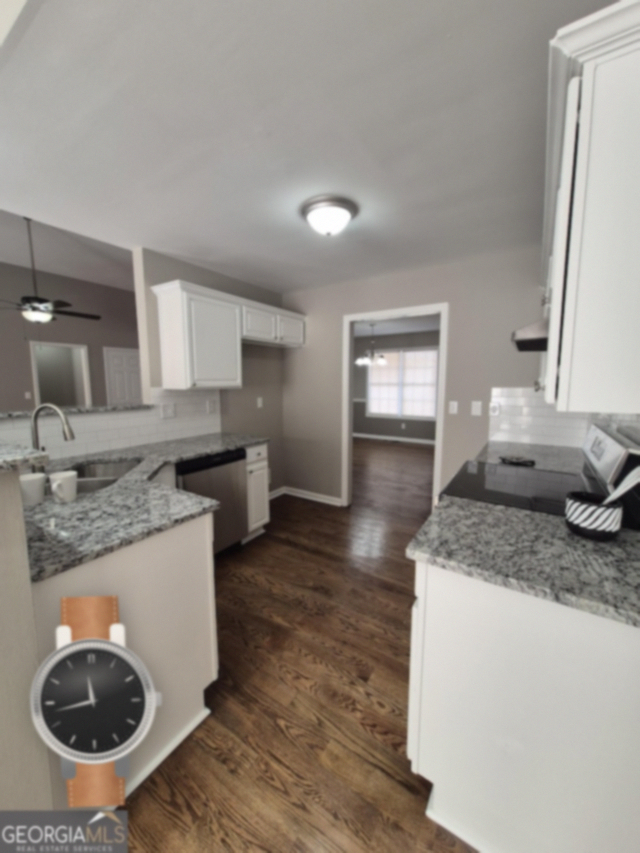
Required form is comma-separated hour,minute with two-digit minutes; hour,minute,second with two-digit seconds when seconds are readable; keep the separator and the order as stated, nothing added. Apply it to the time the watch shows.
11,43
